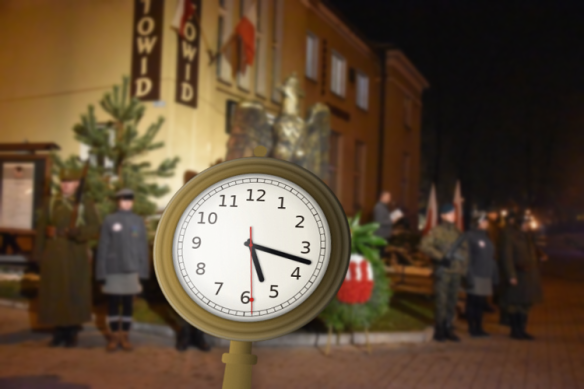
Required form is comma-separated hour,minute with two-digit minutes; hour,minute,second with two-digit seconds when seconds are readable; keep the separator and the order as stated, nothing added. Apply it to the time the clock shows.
5,17,29
